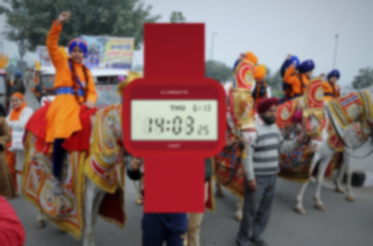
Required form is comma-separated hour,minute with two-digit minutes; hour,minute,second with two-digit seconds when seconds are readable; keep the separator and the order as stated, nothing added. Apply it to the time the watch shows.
14,03
